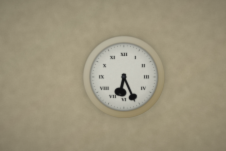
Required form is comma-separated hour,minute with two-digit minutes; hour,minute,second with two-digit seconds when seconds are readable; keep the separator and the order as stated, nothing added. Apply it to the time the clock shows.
6,26
